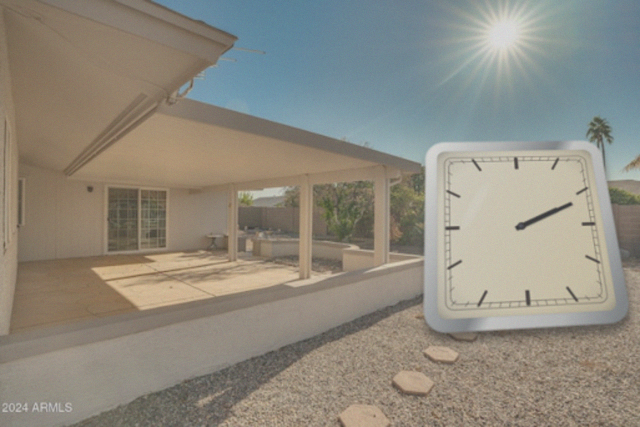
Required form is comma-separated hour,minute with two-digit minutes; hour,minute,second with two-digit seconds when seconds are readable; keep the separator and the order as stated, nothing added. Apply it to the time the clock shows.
2,11
